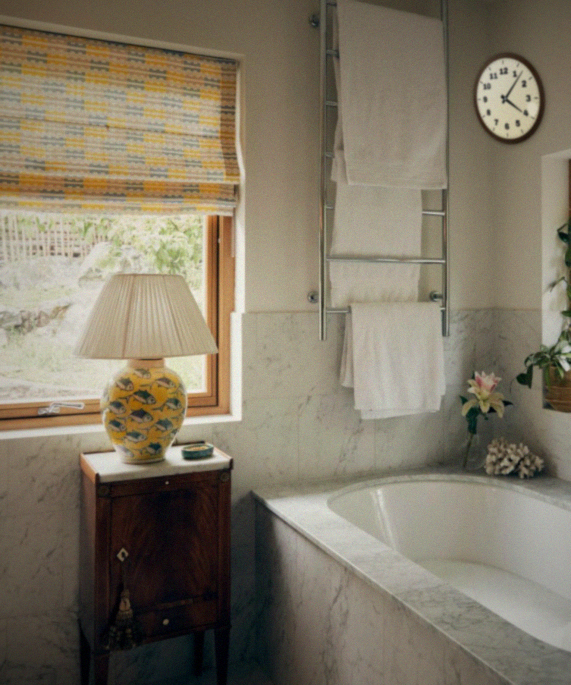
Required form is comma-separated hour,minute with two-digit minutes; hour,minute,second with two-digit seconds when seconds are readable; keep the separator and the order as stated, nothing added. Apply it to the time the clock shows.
4,07
